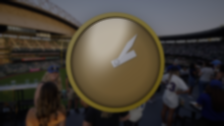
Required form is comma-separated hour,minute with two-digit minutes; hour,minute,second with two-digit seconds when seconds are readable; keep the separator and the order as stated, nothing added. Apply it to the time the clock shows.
2,06
